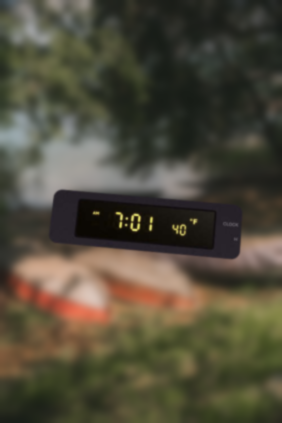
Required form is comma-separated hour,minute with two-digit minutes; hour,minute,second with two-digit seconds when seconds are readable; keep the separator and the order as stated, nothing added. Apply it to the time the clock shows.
7,01
